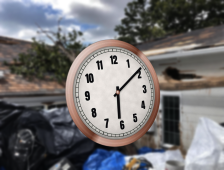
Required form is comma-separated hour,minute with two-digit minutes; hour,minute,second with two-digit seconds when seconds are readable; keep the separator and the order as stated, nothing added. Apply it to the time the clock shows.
6,09
